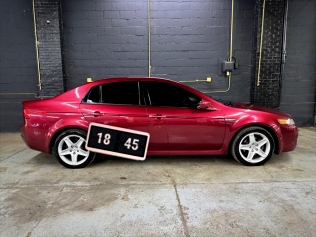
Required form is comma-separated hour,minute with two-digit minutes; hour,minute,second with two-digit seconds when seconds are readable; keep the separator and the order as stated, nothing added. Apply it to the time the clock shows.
18,45
